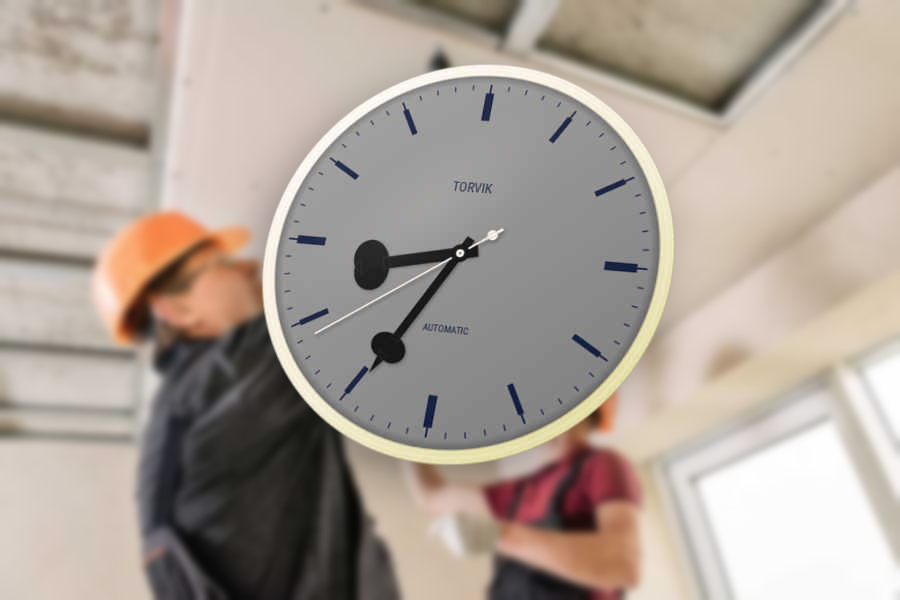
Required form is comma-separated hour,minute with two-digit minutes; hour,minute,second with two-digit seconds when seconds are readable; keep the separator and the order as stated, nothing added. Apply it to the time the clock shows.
8,34,39
